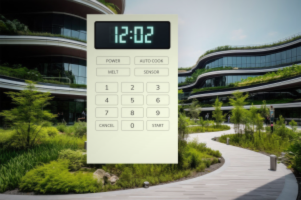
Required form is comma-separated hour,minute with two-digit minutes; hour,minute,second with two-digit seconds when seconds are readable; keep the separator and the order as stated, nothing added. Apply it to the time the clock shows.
12,02
